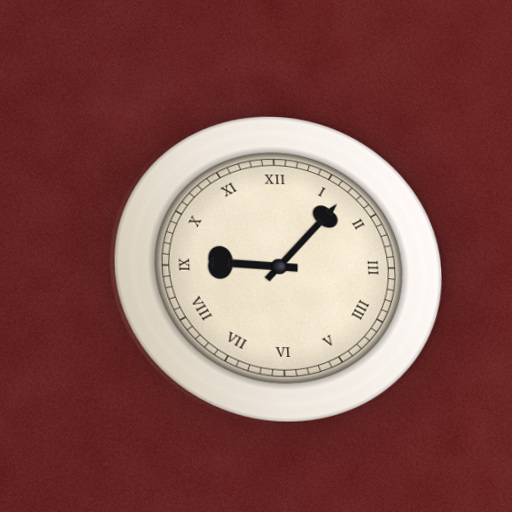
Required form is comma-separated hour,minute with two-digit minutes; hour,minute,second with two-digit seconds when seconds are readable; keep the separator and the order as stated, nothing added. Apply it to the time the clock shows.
9,07
